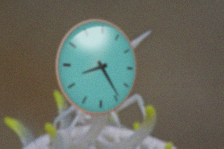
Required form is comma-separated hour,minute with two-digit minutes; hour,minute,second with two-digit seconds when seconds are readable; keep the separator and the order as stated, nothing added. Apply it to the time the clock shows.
8,24
